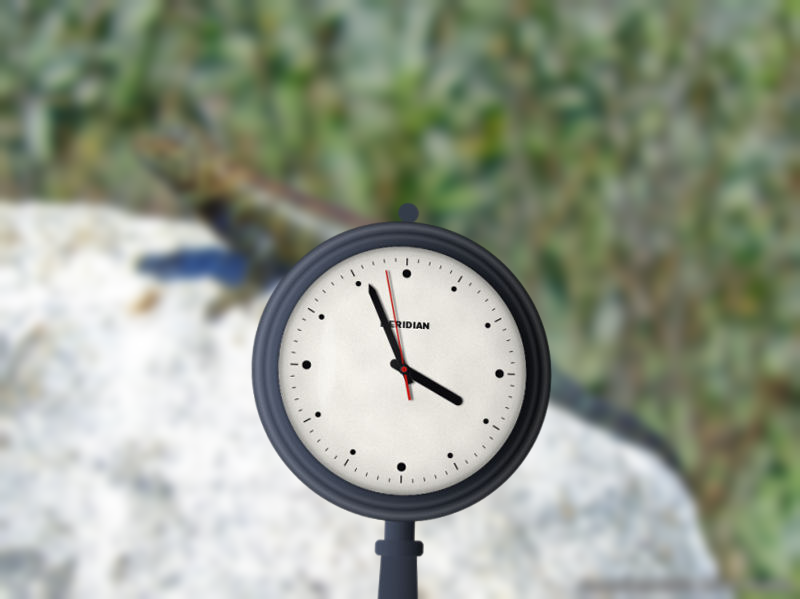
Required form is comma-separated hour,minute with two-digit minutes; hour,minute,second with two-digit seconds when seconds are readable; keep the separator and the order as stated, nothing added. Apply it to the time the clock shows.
3,55,58
